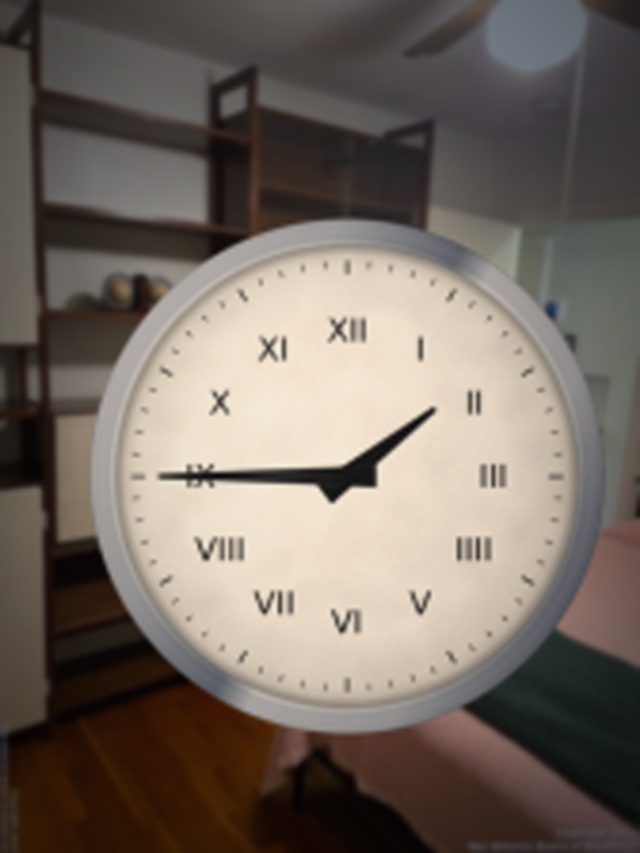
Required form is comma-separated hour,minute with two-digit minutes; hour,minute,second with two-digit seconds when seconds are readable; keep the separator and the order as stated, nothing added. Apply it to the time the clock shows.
1,45
